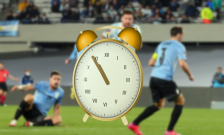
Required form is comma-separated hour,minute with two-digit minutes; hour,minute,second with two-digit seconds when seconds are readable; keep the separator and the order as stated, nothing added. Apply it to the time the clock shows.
10,54
